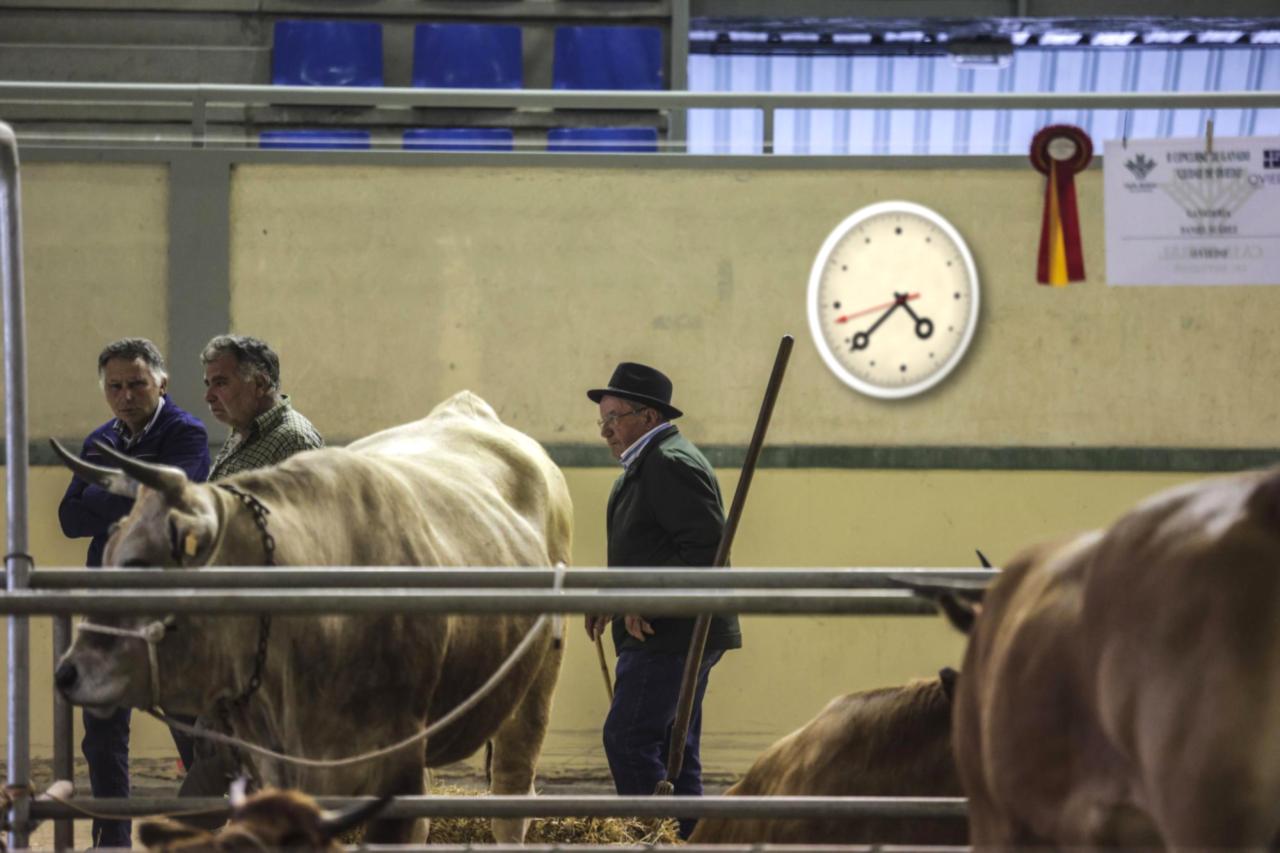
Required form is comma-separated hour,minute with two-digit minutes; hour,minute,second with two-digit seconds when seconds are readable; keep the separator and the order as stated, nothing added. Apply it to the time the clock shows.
4,38,43
